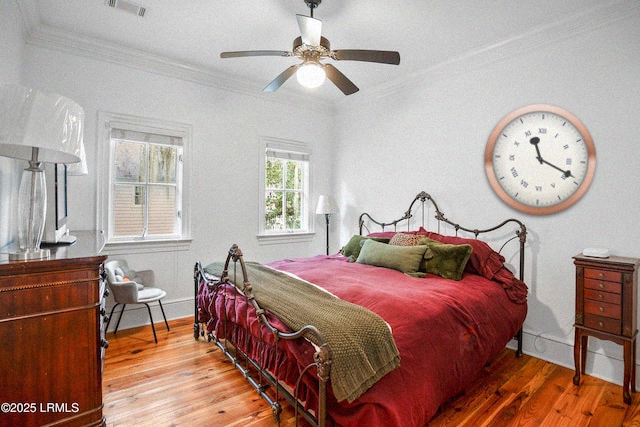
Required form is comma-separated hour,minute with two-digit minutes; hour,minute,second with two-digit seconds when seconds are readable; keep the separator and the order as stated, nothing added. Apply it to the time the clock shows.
11,19
